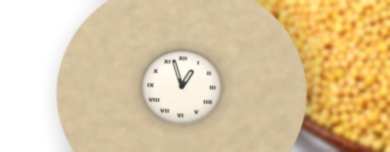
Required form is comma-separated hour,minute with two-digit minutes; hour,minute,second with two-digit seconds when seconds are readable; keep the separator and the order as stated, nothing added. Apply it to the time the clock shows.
12,57
